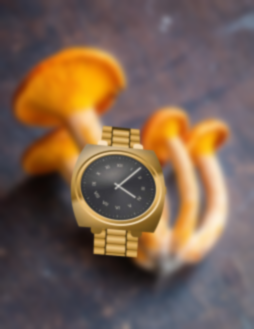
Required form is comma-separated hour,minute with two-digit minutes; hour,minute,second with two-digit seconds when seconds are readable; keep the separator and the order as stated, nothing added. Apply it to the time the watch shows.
4,07
